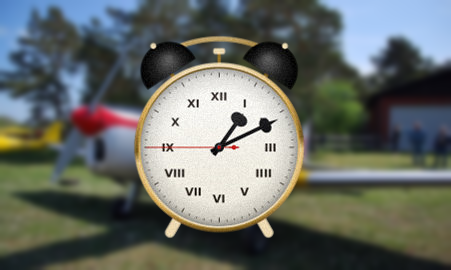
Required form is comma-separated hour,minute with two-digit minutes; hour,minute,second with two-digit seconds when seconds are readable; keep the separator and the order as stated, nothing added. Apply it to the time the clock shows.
1,10,45
